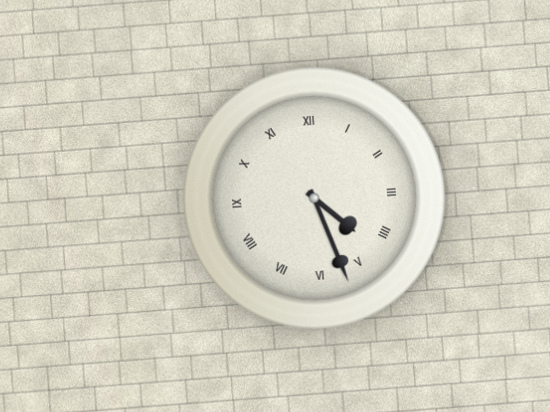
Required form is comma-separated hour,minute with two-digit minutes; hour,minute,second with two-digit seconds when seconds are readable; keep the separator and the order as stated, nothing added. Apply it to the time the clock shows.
4,27
